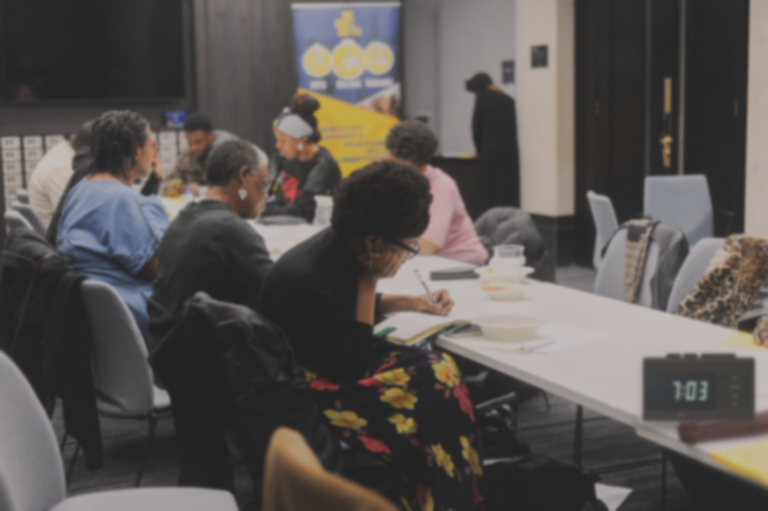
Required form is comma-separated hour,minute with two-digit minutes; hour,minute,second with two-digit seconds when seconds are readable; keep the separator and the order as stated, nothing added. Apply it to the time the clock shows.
7,03
